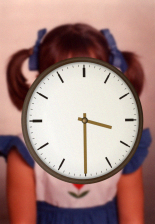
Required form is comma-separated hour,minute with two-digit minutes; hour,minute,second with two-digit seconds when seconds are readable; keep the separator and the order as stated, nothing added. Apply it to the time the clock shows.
3,30
